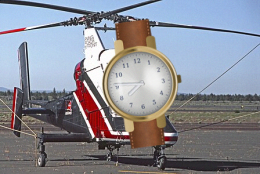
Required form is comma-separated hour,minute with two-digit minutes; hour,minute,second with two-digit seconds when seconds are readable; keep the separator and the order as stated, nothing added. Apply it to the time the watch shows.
7,46
